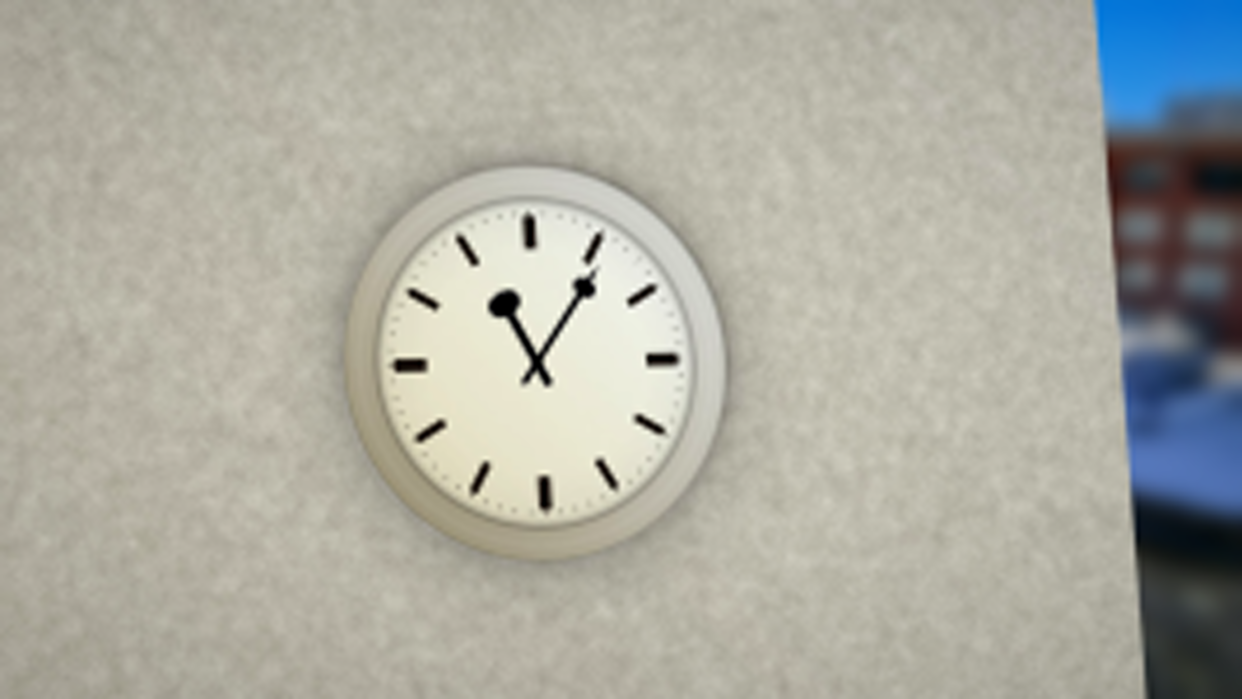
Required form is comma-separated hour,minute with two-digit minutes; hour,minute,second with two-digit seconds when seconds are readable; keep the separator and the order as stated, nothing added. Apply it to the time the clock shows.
11,06
